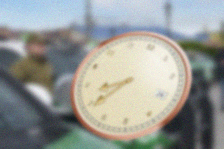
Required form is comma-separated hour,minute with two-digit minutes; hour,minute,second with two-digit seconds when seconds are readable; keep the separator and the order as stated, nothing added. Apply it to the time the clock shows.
7,34
